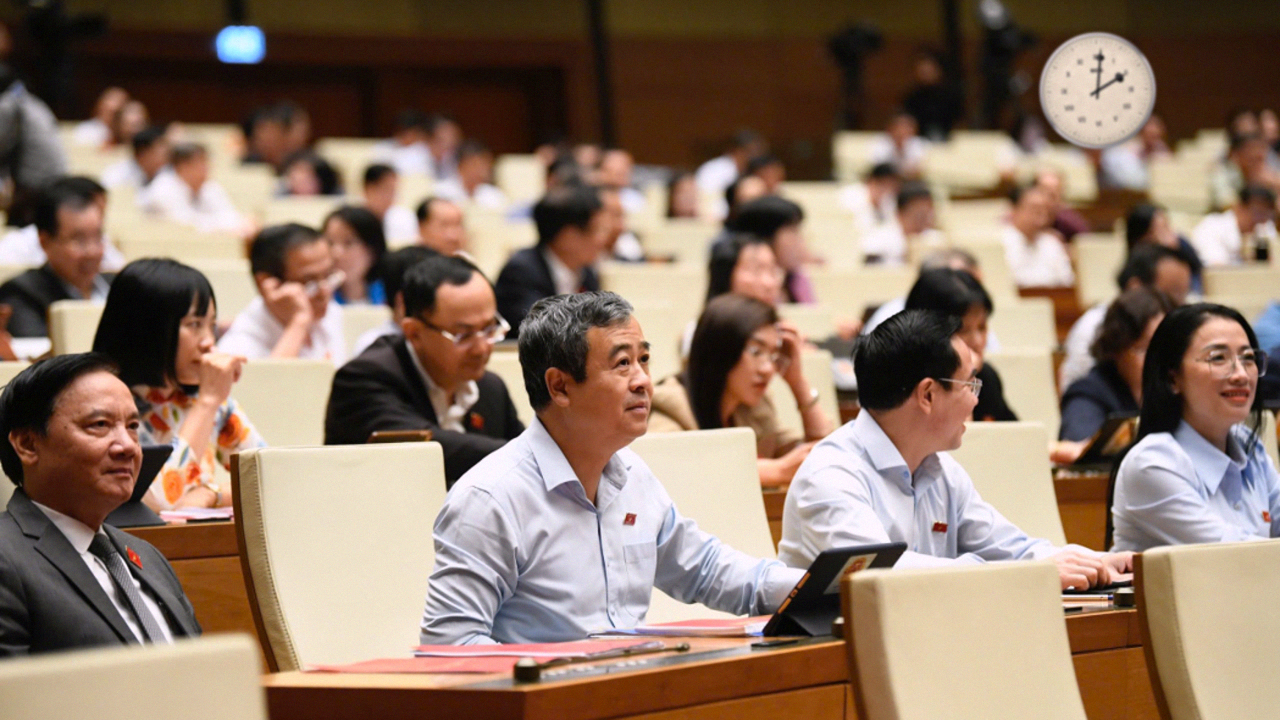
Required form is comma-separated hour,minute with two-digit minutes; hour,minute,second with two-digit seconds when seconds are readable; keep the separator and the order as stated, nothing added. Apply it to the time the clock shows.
2,01
